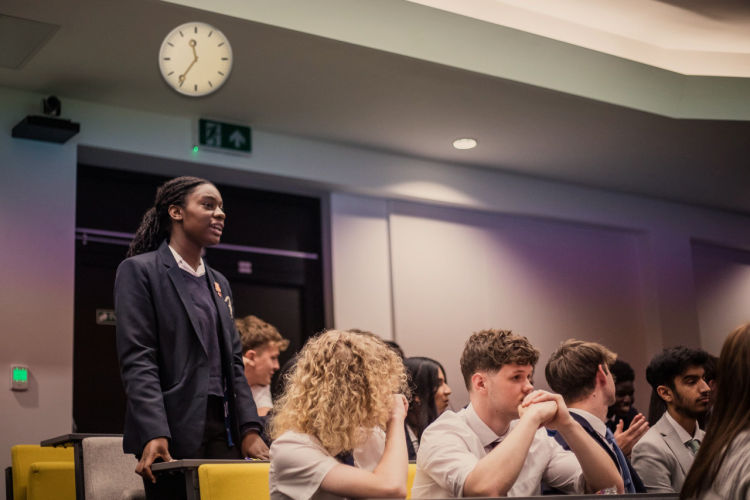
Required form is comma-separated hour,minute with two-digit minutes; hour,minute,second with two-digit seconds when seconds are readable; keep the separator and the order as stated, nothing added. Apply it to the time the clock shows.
11,36
